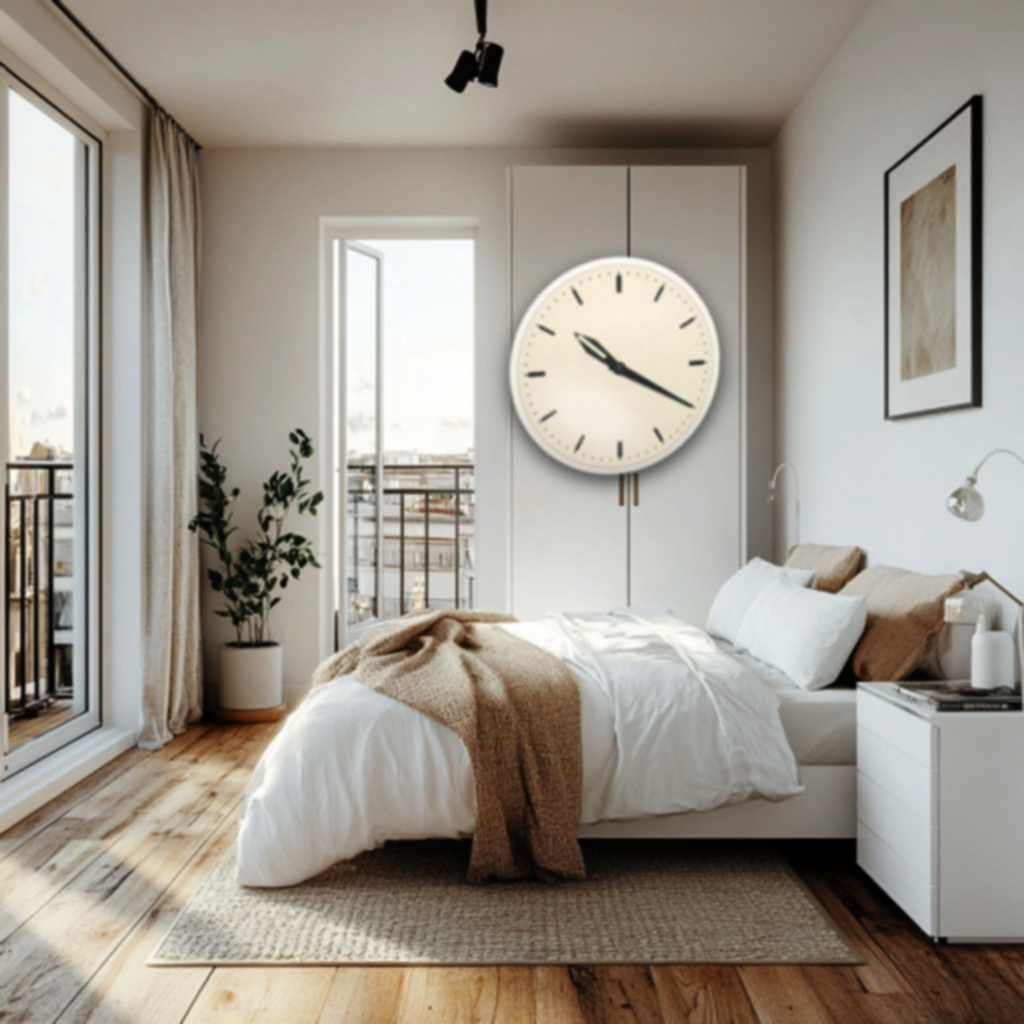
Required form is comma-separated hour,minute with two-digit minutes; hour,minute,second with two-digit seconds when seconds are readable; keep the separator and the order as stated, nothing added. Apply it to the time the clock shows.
10,20
